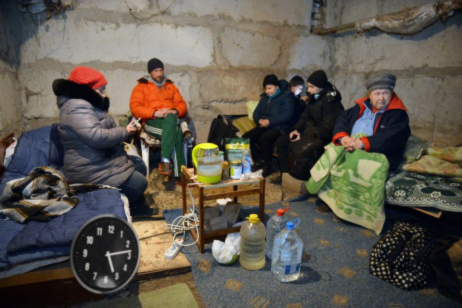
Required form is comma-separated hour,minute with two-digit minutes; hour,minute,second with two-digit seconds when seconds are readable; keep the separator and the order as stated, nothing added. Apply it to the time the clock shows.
5,13
